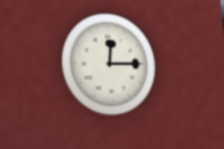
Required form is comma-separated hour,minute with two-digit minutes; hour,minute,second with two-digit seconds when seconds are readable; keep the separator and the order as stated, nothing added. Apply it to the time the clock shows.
12,15
